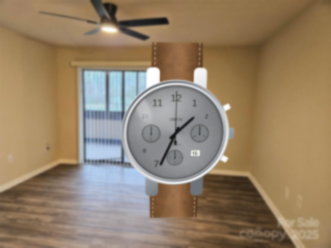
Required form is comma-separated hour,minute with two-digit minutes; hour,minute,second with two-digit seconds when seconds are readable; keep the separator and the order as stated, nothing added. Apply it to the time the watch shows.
1,34
